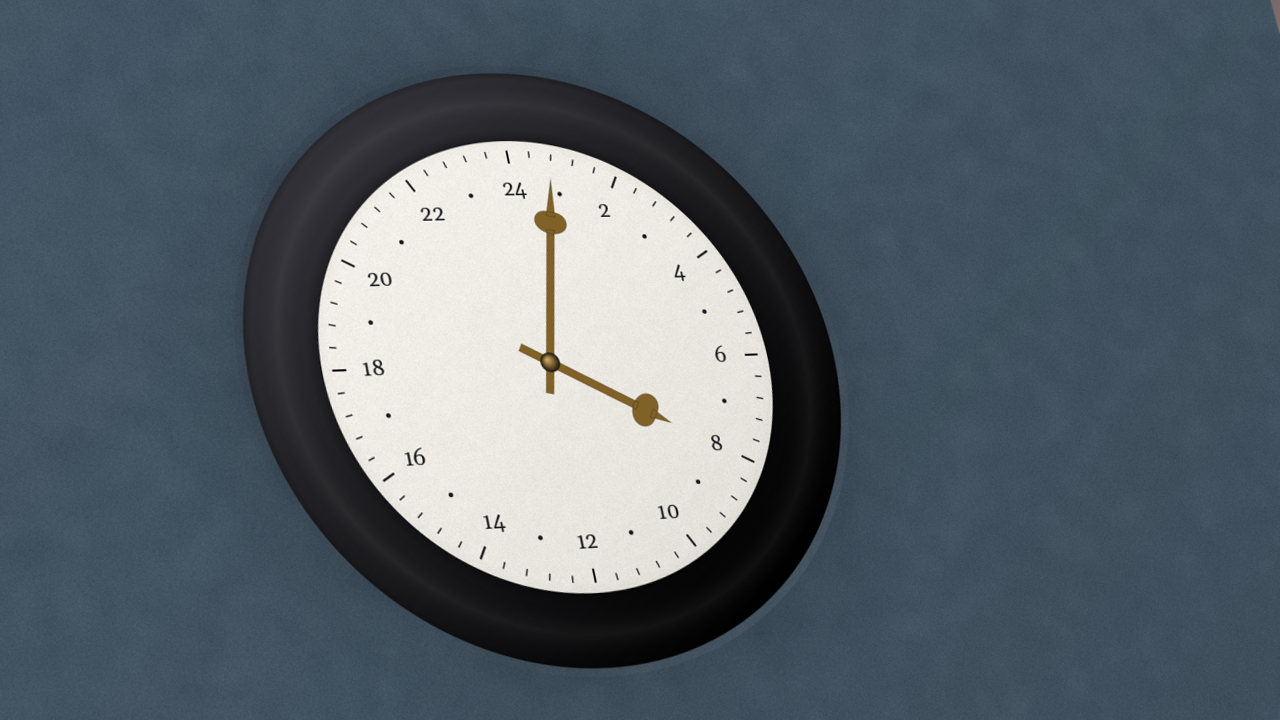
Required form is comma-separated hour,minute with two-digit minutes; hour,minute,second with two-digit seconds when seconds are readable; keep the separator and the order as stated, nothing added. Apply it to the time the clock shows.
8,02
